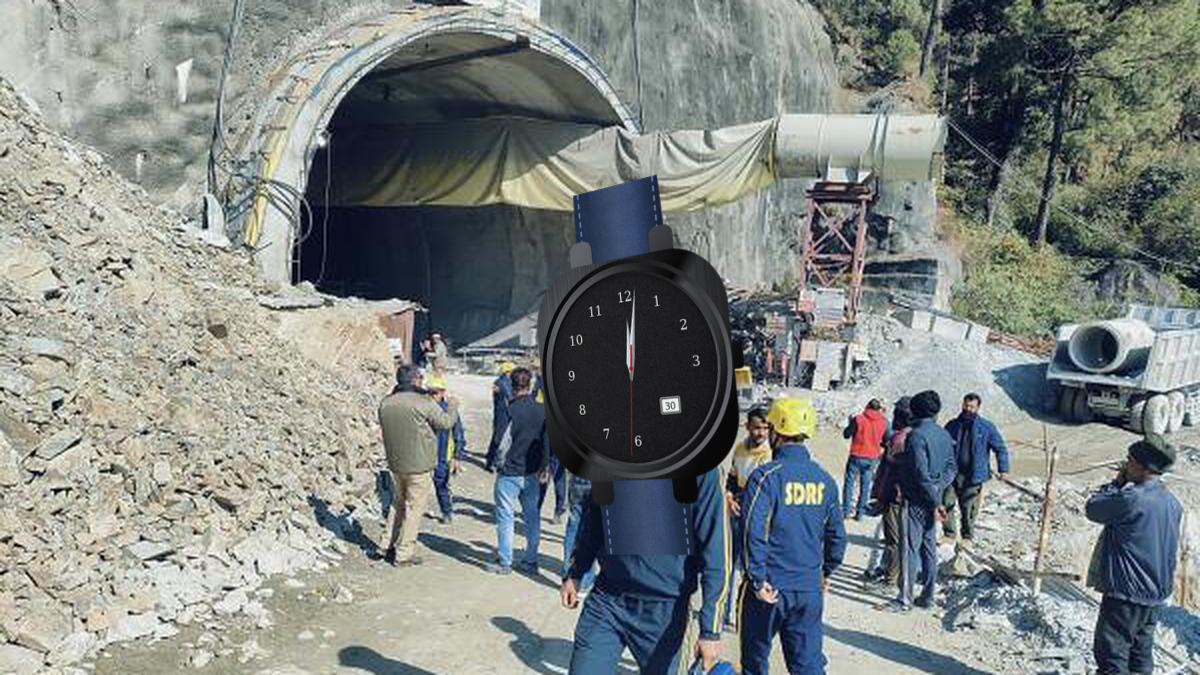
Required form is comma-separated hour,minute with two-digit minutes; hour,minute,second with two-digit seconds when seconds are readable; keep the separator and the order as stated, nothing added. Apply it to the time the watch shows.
12,01,31
